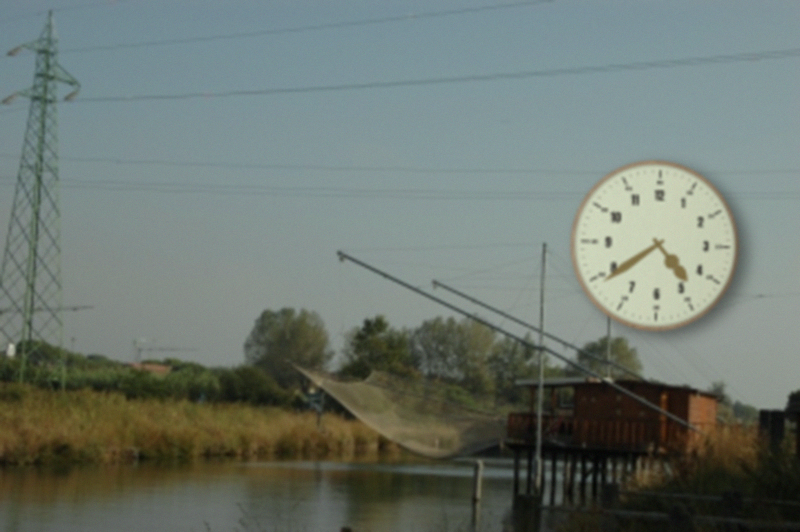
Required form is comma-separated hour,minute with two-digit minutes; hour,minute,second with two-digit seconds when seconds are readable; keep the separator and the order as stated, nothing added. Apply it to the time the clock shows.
4,39
